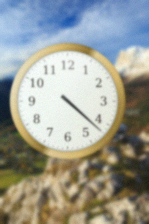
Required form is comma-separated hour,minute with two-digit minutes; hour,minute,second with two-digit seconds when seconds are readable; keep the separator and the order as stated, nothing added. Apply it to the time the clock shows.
4,22
